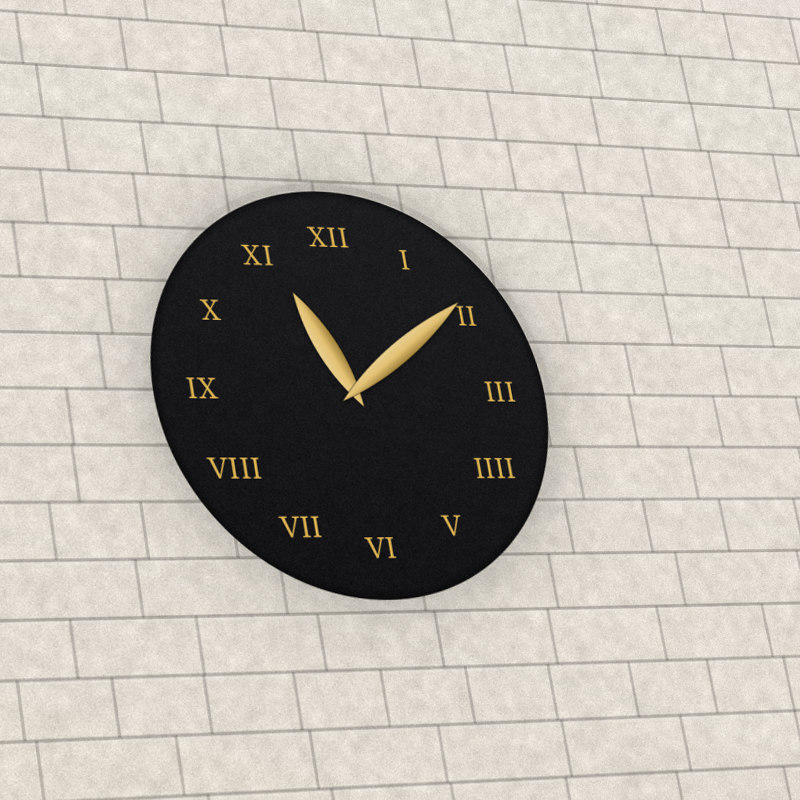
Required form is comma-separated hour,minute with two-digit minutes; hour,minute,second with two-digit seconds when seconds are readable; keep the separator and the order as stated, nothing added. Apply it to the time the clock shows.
11,09
